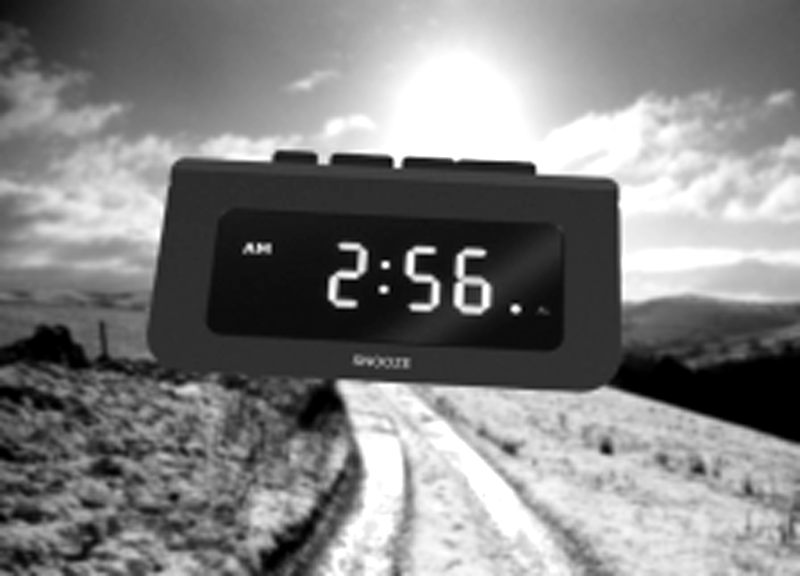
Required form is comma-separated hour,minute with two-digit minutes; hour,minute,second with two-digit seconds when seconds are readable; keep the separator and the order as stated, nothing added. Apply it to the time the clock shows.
2,56
